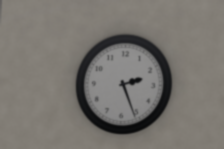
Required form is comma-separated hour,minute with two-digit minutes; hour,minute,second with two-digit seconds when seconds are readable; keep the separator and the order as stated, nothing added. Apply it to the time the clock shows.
2,26
